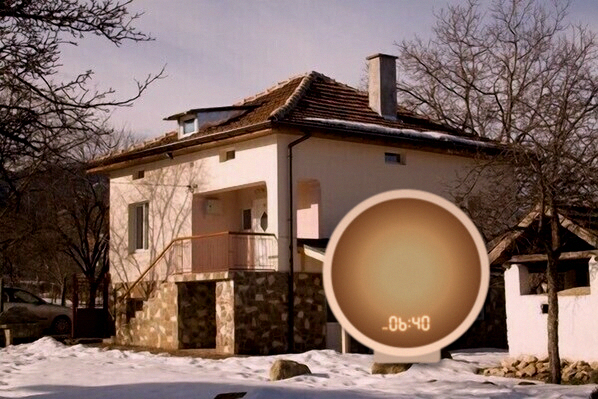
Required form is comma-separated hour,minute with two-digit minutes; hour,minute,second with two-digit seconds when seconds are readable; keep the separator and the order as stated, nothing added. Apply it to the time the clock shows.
6,40
